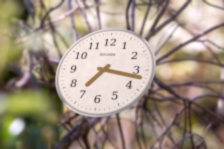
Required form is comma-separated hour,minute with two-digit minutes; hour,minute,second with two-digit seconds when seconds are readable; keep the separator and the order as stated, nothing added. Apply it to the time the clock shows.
7,17
